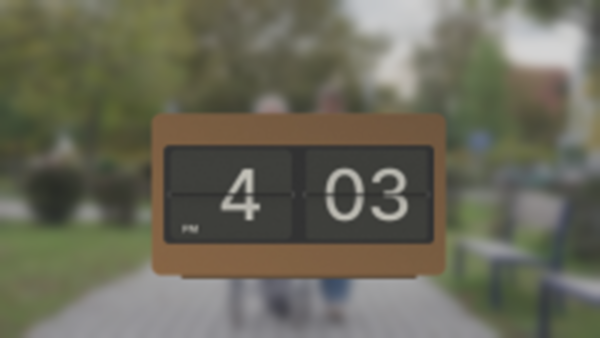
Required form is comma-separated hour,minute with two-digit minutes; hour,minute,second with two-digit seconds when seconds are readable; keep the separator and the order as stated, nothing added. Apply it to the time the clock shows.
4,03
